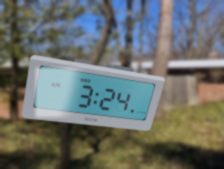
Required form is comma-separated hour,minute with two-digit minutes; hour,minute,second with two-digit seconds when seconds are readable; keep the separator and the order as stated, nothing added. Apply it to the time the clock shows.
3,24
